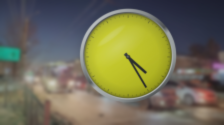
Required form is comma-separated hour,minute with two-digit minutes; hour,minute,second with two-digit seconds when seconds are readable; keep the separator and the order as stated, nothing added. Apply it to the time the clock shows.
4,25
